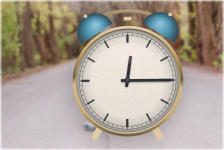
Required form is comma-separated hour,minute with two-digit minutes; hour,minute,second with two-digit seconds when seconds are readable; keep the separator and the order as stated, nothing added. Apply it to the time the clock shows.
12,15
